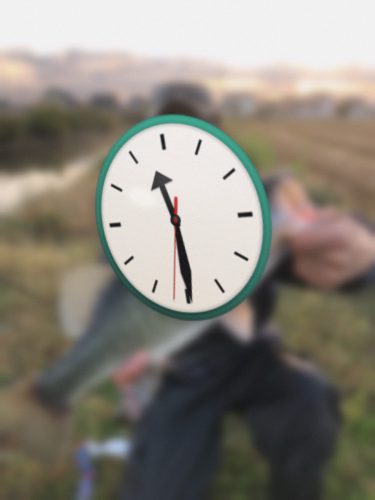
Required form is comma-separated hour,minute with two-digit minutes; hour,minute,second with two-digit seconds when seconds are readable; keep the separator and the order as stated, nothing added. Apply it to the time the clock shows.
11,29,32
